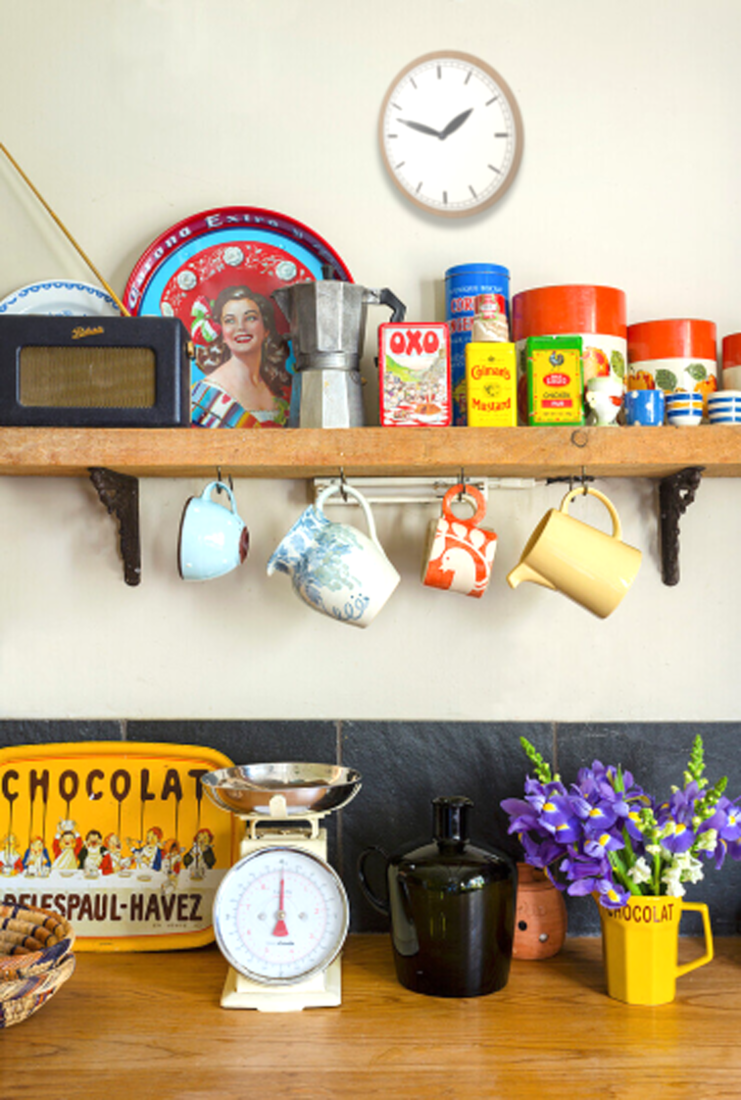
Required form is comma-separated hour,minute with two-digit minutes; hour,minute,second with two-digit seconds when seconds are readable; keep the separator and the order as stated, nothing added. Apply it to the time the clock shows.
1,48
